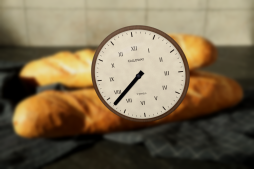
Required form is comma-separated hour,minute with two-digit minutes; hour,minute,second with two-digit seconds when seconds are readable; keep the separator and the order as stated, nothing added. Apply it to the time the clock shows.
7,38
